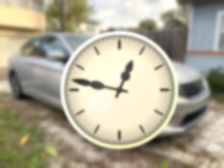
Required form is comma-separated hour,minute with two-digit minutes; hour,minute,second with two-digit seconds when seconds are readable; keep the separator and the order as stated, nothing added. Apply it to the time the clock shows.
12,47
